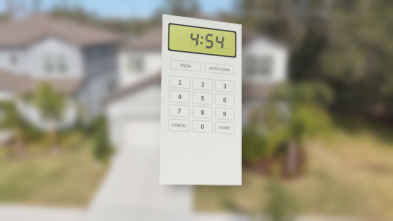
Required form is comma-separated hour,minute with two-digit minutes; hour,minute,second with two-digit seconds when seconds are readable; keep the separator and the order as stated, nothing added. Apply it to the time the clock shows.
4,54
